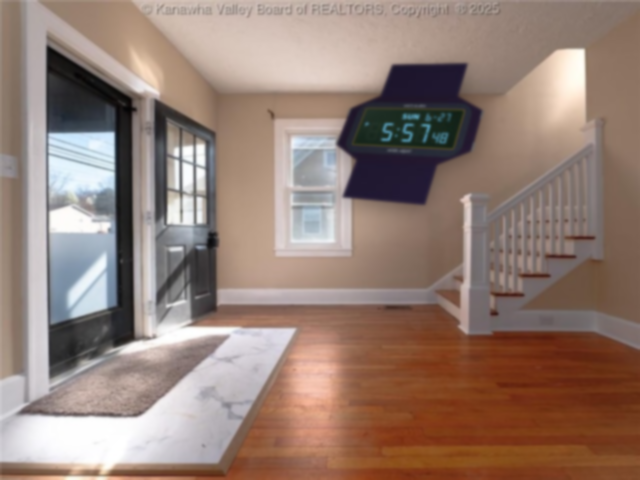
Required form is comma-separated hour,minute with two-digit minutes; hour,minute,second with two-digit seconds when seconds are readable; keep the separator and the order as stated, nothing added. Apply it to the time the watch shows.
5,57
